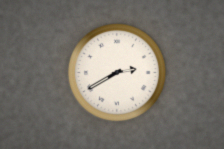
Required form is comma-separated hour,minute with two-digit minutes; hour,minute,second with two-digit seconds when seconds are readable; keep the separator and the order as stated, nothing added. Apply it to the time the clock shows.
2,40
